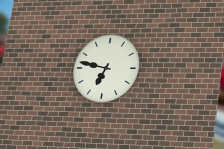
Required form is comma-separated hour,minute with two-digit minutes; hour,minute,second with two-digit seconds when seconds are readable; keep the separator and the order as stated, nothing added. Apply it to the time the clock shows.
6,47
